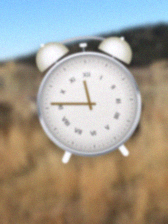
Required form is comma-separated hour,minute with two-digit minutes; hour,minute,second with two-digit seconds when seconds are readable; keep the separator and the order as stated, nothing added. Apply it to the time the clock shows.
11,46
